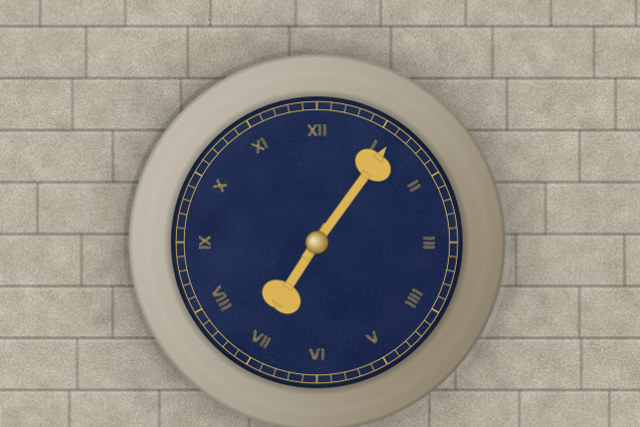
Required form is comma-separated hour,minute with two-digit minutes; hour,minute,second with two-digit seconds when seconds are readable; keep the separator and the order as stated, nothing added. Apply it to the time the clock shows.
7,06
